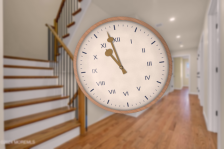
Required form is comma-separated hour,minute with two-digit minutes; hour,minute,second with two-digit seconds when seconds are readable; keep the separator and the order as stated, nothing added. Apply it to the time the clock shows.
10,58
